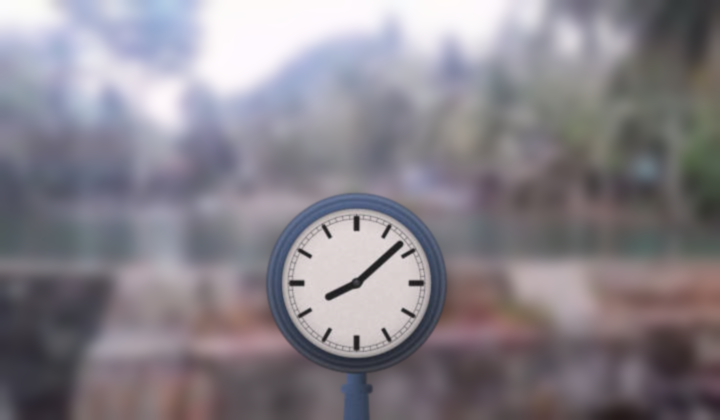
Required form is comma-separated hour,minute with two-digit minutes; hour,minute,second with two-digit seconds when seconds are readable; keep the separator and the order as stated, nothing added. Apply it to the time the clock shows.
8,08
